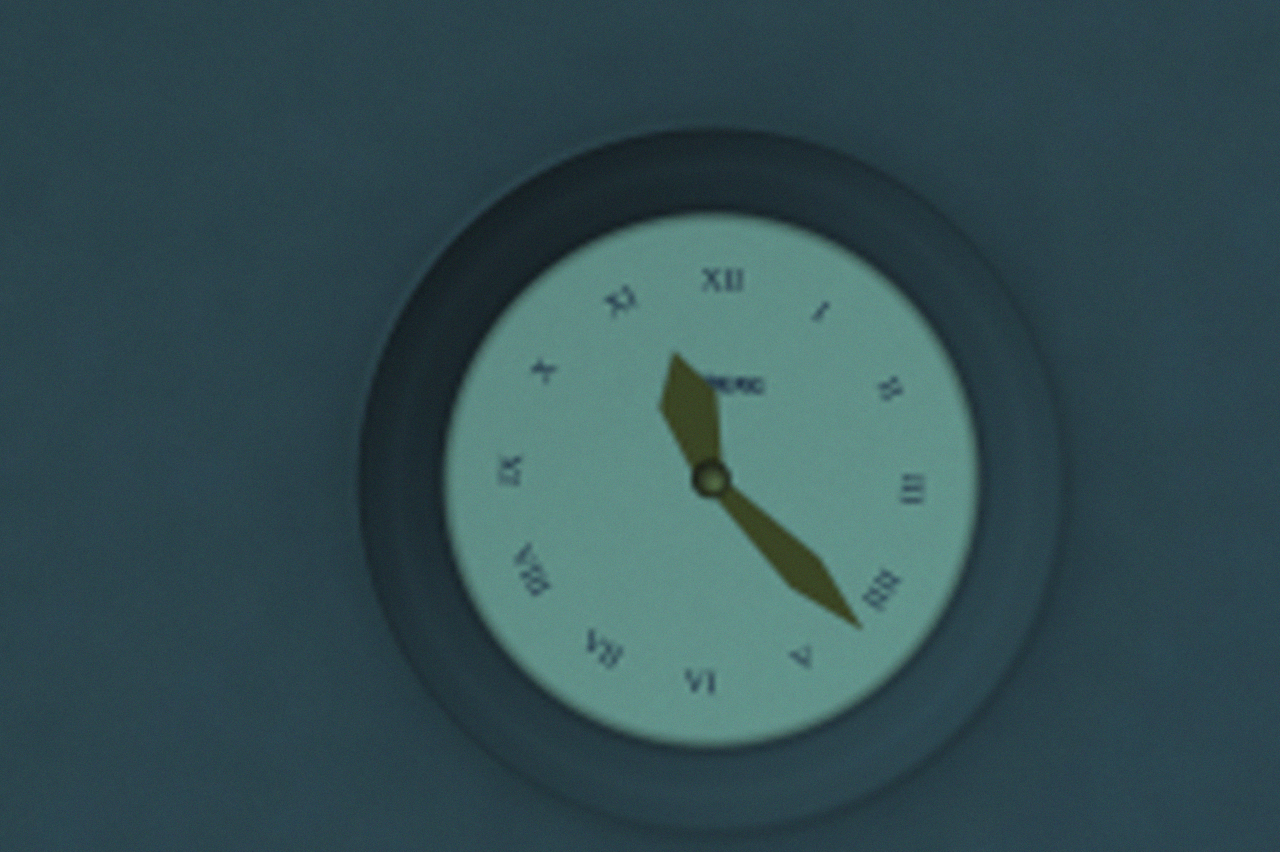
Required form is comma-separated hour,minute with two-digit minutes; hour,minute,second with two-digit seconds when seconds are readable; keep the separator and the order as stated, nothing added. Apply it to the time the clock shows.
11,22
